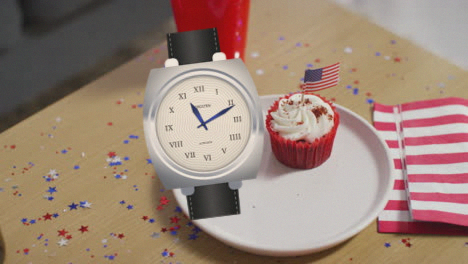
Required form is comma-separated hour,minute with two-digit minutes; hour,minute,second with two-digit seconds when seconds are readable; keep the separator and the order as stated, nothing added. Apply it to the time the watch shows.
11,11
